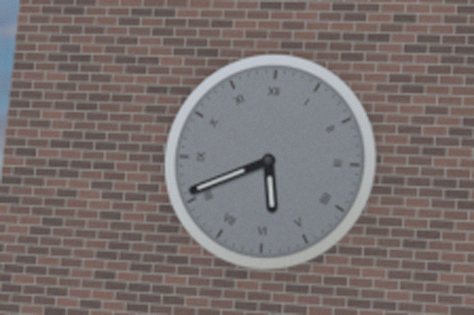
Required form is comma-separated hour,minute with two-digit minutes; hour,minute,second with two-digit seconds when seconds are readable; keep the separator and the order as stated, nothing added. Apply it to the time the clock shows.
5,41
